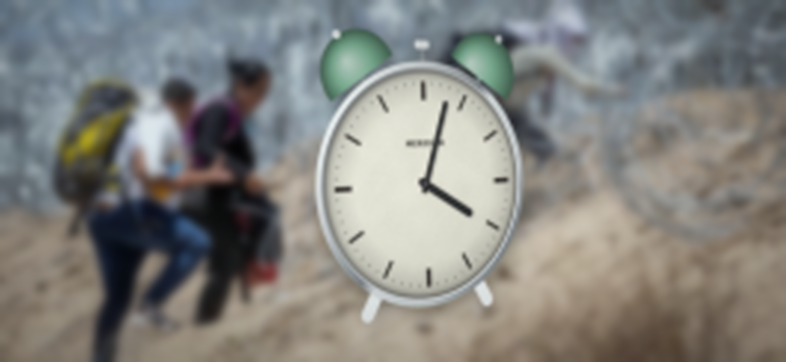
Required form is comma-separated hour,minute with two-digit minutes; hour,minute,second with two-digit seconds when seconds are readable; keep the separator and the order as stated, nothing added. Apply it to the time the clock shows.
4,03
